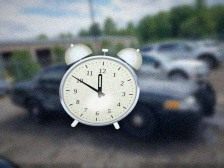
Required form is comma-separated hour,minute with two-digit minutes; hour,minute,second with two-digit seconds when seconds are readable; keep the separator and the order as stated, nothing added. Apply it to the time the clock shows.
11,50
